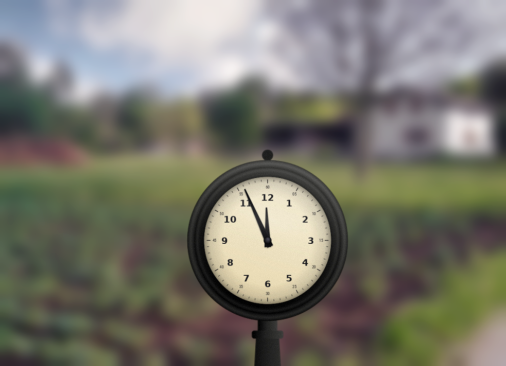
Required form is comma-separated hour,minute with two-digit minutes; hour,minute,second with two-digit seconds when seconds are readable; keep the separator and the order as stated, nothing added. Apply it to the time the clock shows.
11,56
